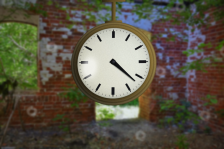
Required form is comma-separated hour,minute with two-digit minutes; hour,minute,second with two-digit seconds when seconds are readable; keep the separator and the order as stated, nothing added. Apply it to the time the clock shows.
4,22
